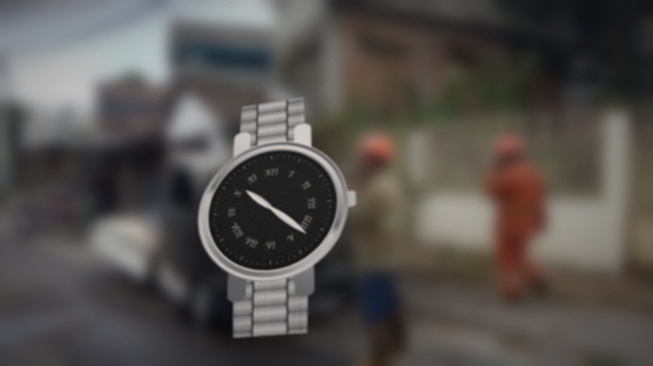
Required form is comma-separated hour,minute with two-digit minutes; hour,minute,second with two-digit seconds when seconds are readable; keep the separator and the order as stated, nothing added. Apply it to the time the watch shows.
10,22
